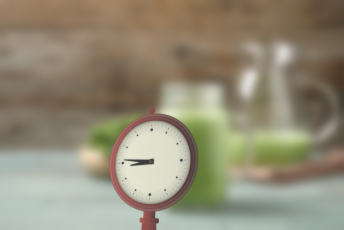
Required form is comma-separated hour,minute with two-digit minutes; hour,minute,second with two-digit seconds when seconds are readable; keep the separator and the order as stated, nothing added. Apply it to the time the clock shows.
8,46
